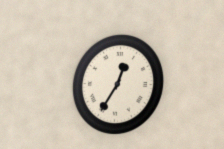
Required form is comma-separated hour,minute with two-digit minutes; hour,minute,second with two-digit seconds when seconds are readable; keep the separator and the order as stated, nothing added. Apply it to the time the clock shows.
12,35
